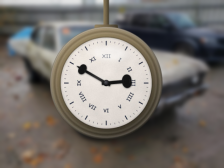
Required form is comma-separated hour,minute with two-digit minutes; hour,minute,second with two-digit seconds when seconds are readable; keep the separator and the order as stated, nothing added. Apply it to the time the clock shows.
2,50
